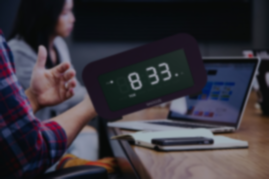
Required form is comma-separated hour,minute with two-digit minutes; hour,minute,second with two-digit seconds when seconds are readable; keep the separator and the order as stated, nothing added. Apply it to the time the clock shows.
8,33
